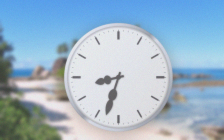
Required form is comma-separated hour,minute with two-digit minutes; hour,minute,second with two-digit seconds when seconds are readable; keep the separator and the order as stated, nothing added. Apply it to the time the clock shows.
8,33
